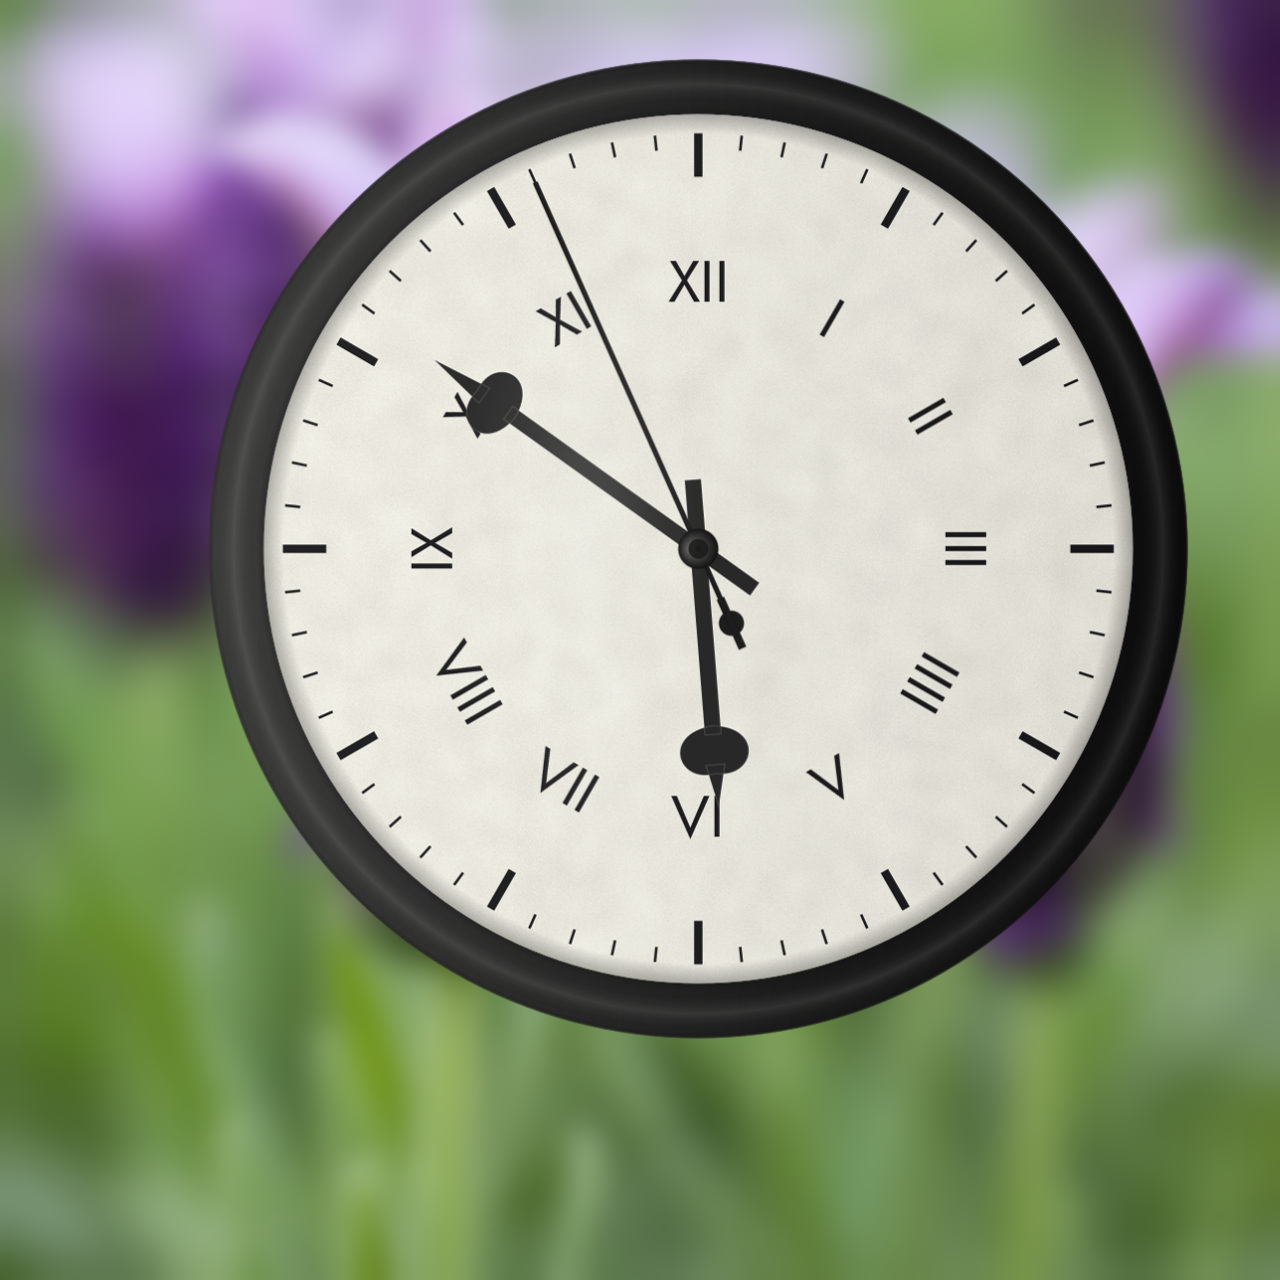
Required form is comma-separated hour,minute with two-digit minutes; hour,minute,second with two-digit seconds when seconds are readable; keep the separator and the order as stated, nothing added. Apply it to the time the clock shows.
5,50,56
